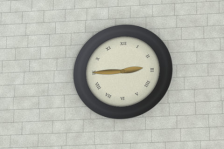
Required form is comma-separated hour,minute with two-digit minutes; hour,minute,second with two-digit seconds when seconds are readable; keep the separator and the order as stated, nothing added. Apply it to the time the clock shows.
2,45
